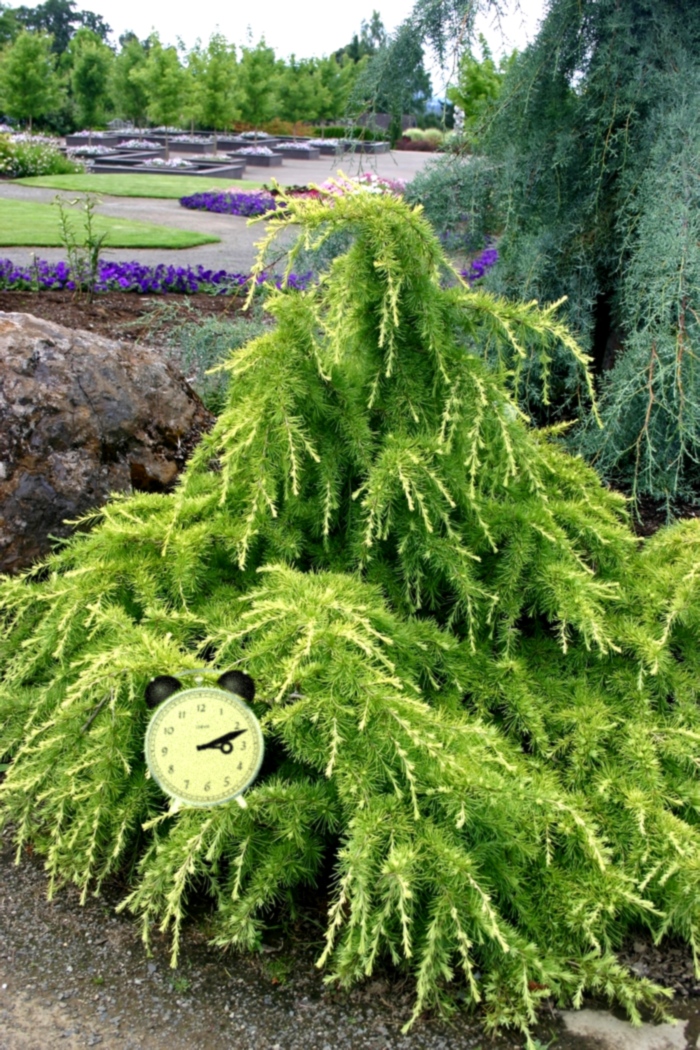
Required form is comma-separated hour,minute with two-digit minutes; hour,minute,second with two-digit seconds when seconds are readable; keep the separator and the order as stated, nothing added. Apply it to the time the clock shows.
3,12
